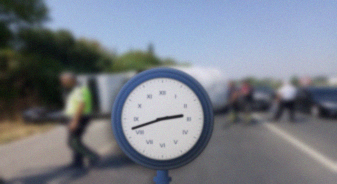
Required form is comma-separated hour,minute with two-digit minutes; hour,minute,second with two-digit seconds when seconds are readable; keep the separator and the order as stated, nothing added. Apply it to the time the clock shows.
2,42
